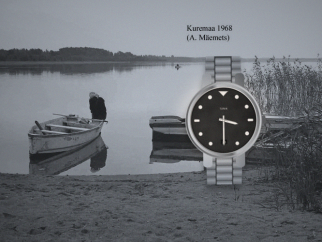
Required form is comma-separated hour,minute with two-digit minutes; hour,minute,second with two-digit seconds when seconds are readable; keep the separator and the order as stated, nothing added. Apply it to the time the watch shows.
3,30
